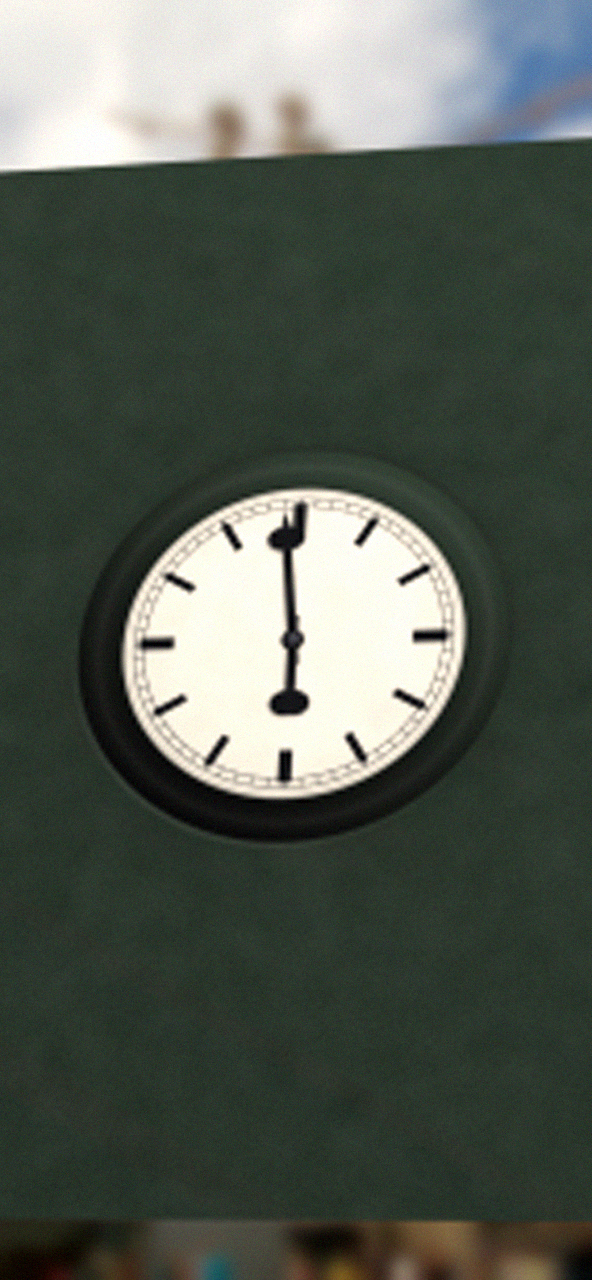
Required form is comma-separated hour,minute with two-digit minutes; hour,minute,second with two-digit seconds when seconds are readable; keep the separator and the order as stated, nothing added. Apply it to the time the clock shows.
5,59
